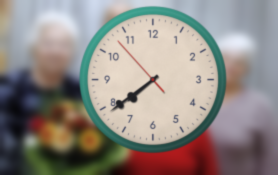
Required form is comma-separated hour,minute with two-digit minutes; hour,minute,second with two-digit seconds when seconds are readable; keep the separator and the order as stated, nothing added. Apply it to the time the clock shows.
7,38,53
